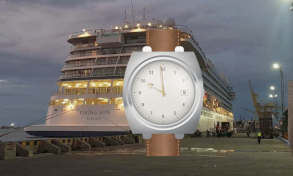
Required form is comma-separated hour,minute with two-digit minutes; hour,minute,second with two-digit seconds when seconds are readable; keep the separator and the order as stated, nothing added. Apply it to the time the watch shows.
9,59
